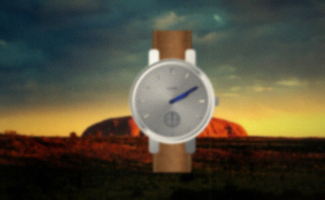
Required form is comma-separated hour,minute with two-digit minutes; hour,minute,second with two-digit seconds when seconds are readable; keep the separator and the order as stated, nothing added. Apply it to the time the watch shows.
2,10
